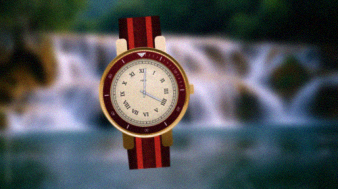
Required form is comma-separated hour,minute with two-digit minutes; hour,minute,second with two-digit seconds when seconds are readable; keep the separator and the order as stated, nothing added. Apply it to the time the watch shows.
4,01
